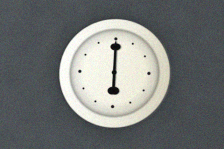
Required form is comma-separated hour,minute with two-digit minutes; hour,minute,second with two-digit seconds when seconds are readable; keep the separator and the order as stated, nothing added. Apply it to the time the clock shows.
6,00
